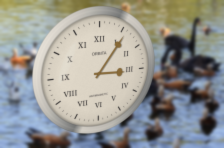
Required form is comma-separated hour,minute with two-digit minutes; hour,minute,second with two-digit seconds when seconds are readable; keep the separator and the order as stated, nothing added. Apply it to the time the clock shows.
3,06
